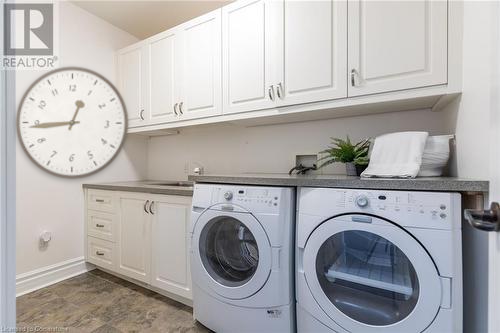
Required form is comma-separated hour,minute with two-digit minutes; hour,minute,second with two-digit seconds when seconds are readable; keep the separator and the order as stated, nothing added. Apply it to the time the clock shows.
12,44
